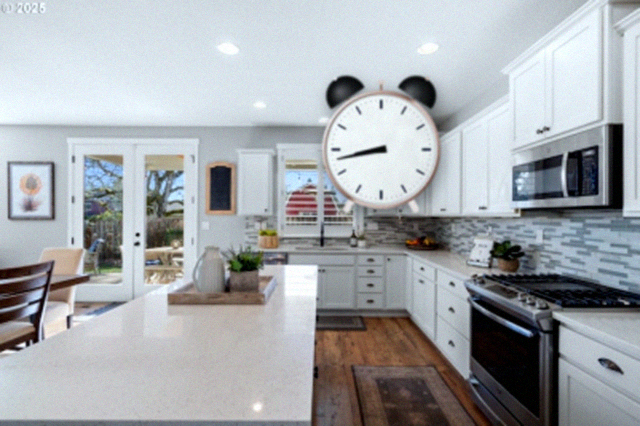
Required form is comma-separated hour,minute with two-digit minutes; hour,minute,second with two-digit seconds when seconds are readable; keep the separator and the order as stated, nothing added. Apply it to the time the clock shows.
8,43
